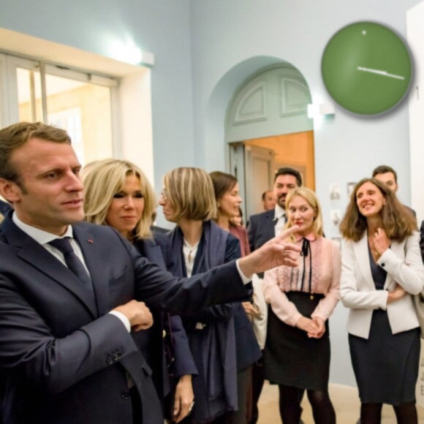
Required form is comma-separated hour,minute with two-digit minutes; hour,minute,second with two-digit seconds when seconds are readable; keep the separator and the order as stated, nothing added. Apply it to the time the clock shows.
3,17
